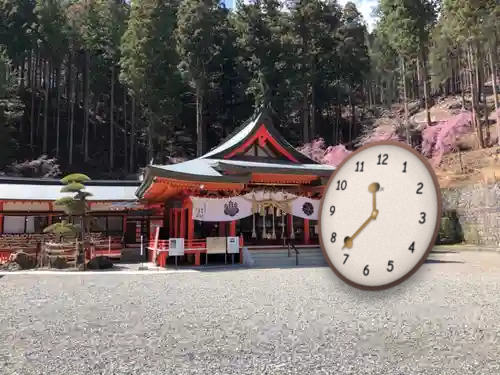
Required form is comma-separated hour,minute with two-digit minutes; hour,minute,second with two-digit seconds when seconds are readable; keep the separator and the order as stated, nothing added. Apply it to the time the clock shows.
11,37
